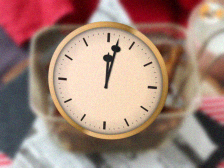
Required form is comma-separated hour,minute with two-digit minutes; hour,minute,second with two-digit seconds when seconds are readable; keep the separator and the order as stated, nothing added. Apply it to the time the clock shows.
12,02
